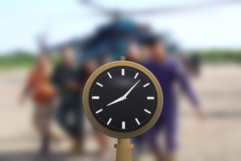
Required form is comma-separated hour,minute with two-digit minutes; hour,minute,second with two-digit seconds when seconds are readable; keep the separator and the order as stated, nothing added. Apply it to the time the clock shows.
8,07
